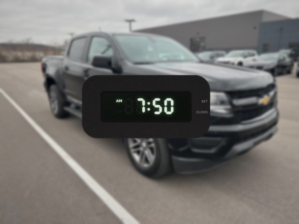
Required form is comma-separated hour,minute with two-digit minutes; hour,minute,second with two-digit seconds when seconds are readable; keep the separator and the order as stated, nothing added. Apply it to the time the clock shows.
7,50
